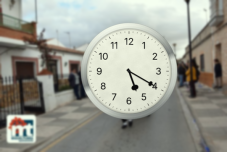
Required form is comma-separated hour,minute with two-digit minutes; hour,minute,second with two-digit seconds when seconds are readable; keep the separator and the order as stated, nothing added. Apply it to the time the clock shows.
5,20
